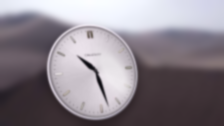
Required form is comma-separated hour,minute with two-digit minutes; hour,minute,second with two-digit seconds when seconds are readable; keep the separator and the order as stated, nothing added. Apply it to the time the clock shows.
10,28
